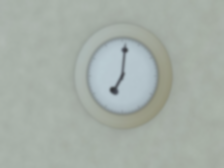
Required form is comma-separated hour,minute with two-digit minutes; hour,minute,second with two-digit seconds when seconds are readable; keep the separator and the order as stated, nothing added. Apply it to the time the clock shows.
7,01
